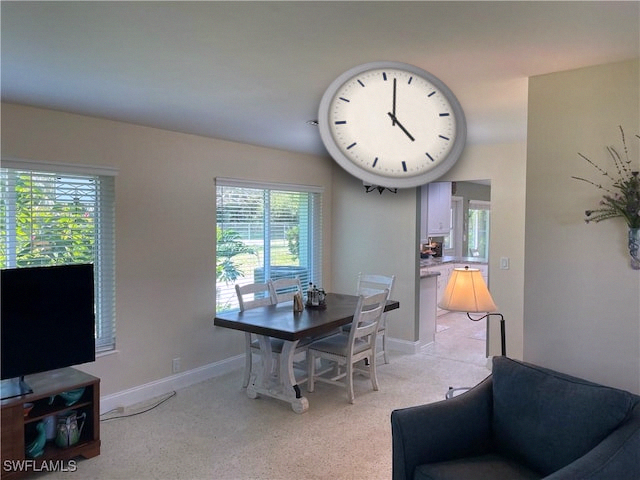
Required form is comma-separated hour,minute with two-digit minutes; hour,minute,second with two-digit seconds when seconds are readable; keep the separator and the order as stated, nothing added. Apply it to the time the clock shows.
5,02
